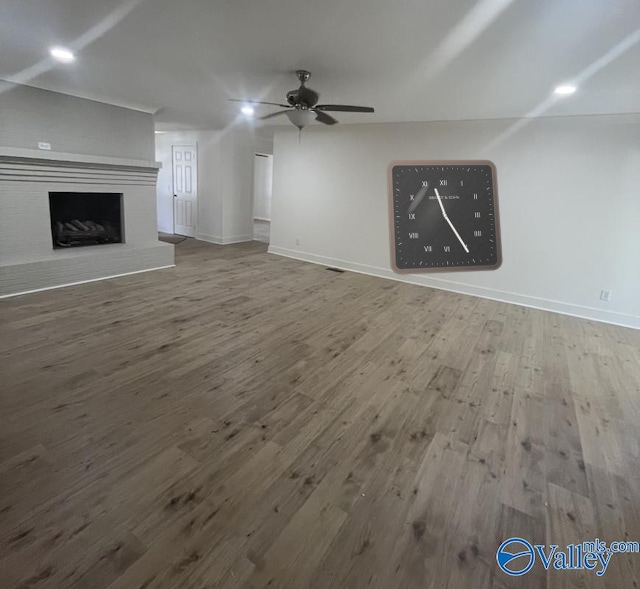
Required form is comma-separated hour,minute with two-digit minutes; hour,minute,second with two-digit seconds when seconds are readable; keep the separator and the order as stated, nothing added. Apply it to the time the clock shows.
11,25
